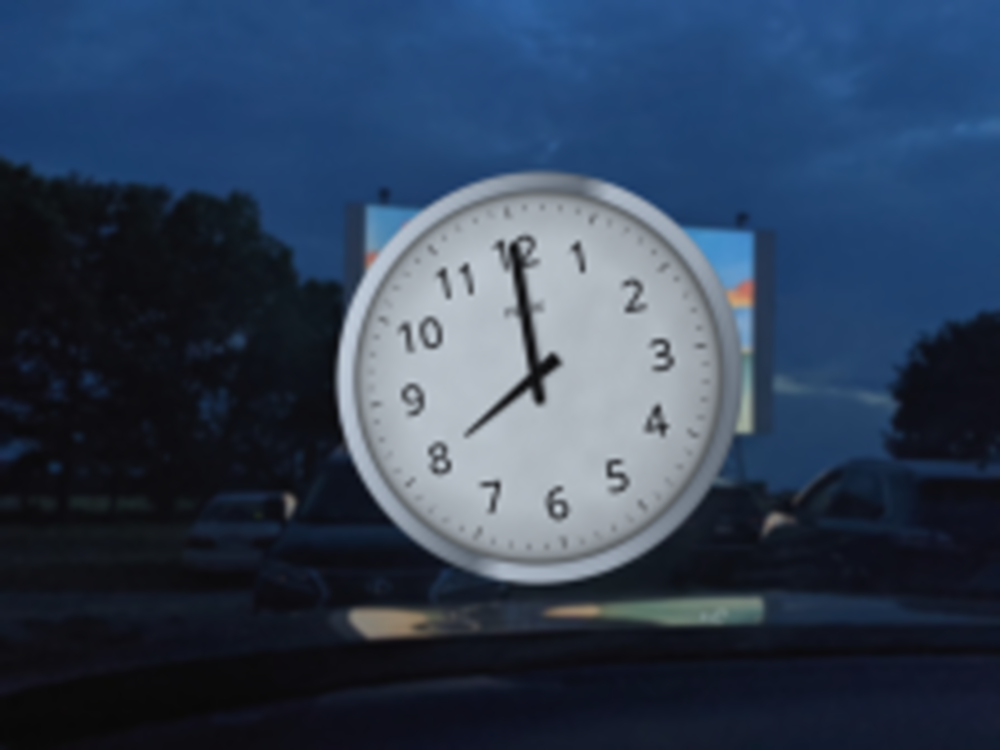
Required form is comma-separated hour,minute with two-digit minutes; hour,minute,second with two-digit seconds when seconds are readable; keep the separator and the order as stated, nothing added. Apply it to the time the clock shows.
8,00
